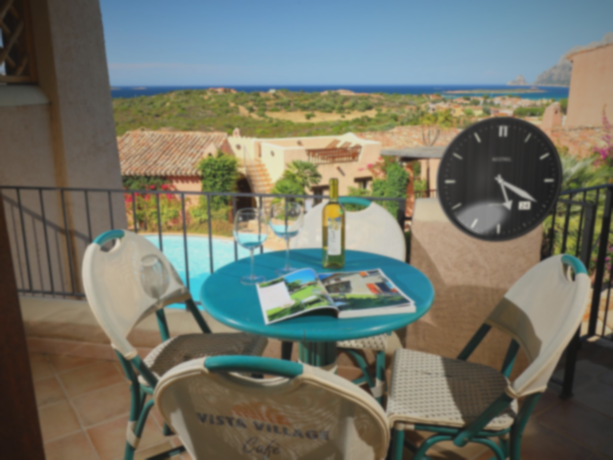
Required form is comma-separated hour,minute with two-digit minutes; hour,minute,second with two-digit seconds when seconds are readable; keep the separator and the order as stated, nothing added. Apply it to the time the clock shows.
5,20
